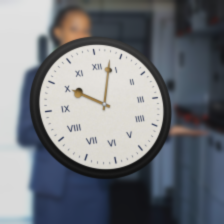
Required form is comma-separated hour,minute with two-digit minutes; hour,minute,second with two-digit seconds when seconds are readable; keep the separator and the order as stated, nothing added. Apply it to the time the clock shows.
10,03
